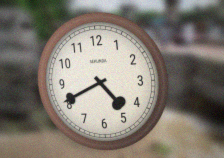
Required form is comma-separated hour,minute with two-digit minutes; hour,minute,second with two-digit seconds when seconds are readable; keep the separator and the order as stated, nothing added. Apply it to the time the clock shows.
4,41
